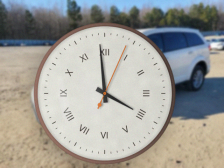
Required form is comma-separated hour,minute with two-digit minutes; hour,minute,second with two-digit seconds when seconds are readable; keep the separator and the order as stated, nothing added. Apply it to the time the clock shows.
3,59,04
